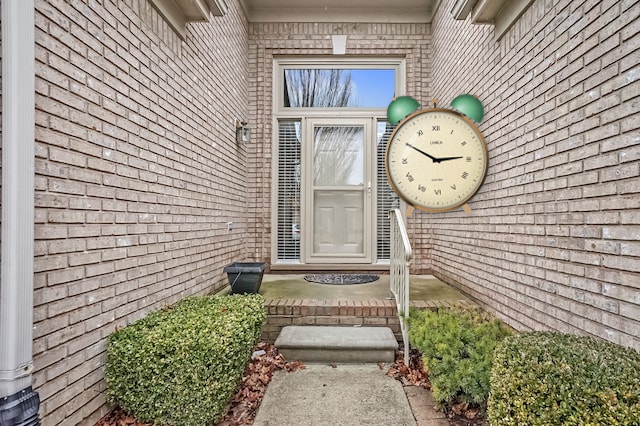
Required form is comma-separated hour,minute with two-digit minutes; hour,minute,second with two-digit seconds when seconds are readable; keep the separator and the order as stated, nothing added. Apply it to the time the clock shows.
2,50
